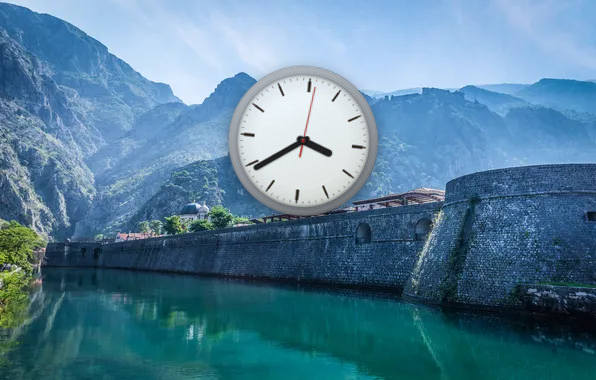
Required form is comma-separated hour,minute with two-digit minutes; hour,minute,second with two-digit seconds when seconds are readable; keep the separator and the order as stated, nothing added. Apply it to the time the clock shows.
3,39,01
